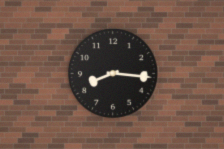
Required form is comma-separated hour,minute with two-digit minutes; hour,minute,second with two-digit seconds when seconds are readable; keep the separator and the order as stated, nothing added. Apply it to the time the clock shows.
8,16
